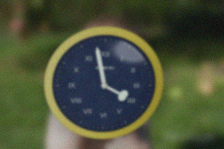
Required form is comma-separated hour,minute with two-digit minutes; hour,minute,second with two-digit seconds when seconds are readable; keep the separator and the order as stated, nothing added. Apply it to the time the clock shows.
3,58
